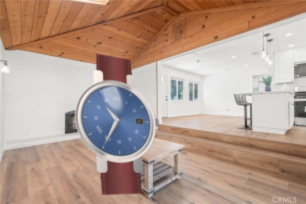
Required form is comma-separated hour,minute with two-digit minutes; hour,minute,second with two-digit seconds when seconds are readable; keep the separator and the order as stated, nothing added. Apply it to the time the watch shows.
10,35
